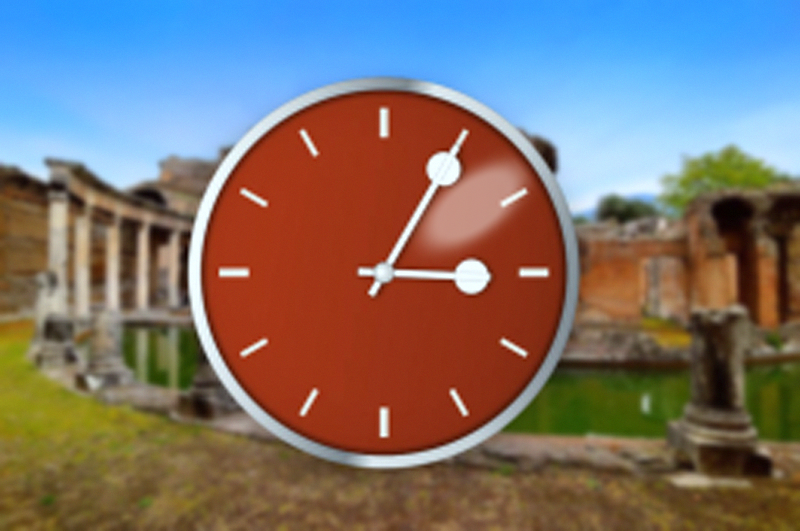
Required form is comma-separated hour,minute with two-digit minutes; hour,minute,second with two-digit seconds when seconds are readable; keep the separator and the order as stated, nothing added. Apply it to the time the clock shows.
3,05
